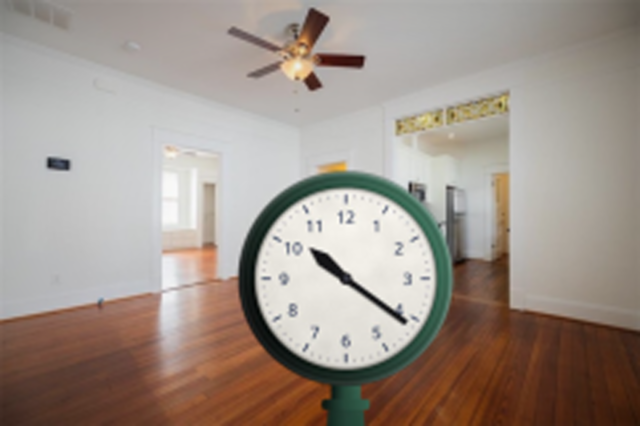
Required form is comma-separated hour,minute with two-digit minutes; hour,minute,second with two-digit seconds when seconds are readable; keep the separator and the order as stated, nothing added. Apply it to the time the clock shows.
10,21
